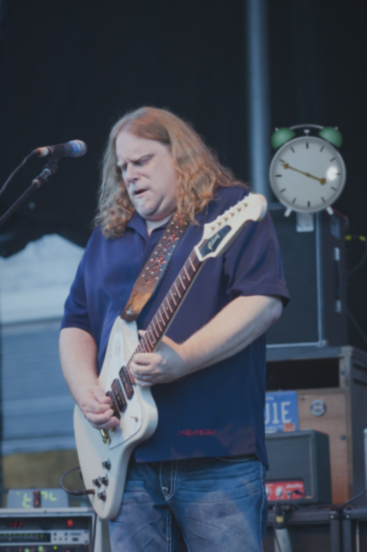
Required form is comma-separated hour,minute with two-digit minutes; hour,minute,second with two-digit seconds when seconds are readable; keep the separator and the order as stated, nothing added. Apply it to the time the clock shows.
3,49
